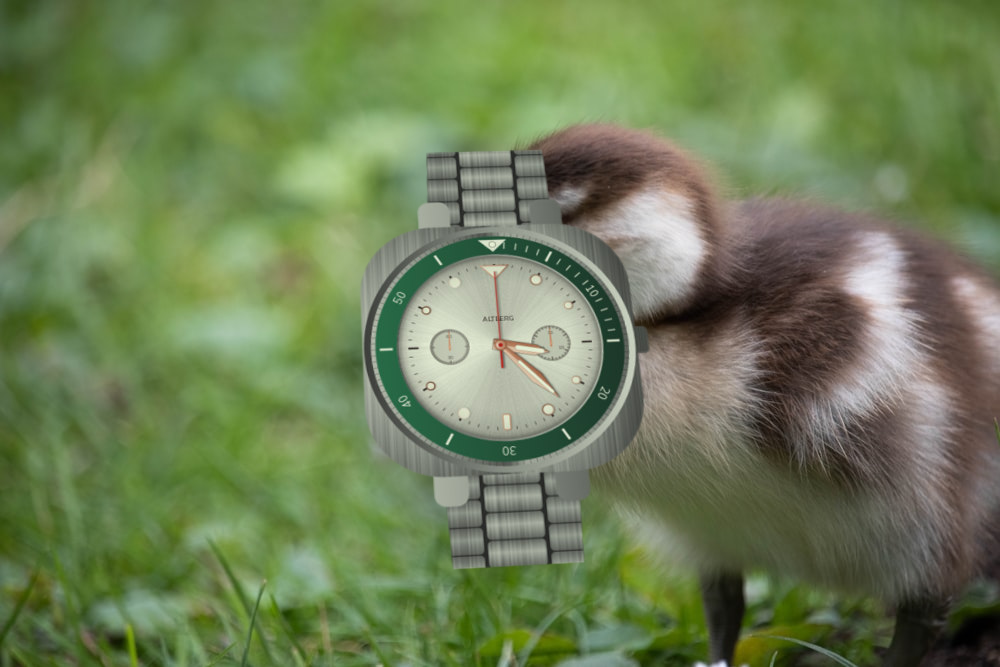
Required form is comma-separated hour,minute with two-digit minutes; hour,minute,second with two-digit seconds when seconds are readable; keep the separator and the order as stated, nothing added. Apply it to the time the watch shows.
3,23
